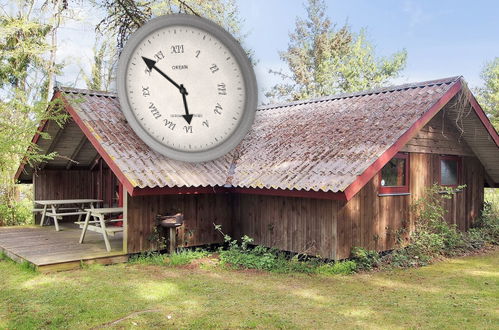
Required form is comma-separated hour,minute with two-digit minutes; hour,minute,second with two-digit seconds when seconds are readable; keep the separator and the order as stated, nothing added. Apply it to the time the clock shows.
5,52
